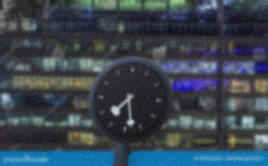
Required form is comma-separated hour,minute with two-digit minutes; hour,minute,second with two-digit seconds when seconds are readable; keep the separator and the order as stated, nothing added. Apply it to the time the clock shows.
7,28
